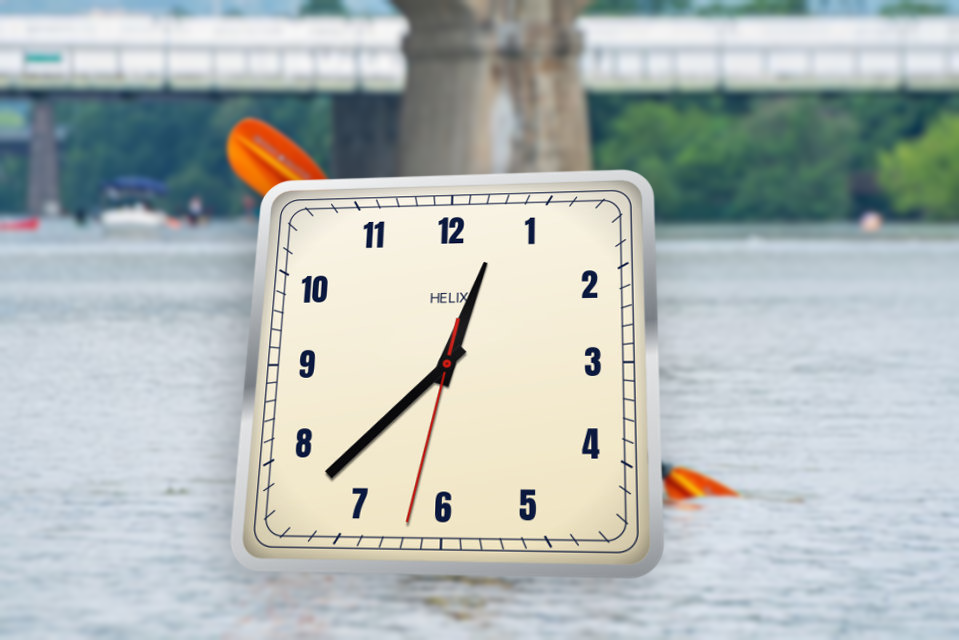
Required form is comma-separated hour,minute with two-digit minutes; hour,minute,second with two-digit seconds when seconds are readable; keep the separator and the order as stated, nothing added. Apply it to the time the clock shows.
12,37,32
